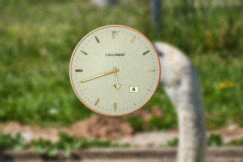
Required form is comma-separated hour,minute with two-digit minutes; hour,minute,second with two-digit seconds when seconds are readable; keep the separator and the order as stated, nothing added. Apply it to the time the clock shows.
5,42
